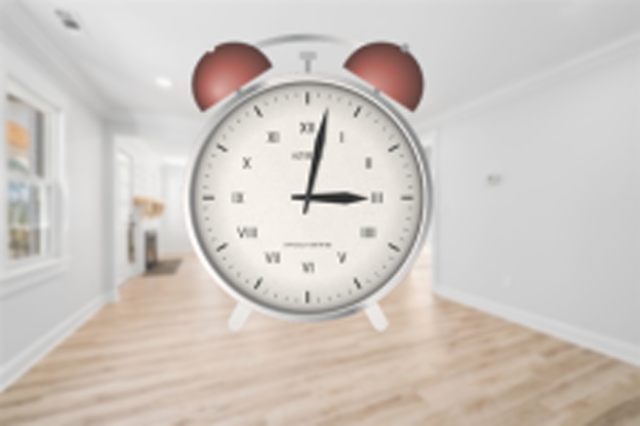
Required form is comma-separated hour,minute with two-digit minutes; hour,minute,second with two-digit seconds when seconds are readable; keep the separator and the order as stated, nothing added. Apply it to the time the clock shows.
3,02
